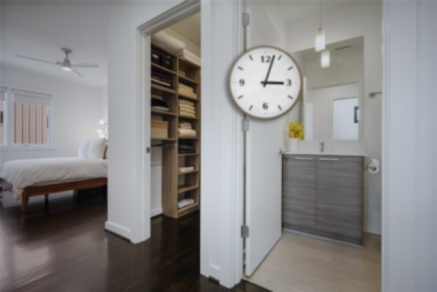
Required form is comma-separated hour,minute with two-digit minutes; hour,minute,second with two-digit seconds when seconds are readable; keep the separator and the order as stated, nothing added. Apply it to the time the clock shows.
3,03
